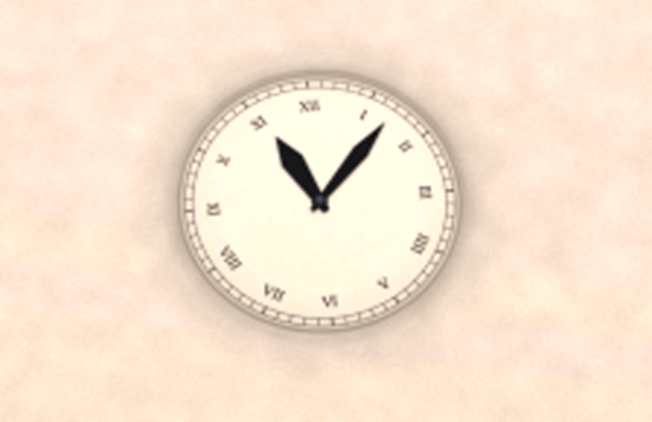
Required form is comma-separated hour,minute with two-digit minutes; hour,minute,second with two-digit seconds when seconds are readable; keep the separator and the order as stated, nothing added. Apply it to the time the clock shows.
11,07
